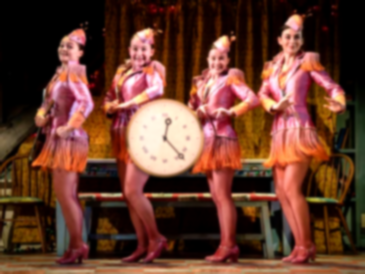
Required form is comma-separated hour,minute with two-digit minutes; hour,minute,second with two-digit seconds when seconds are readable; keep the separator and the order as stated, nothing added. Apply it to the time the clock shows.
12,23
